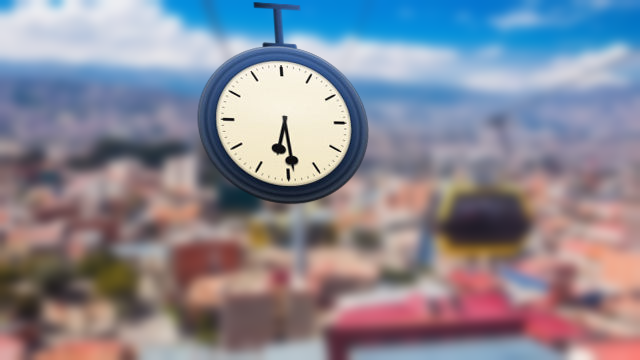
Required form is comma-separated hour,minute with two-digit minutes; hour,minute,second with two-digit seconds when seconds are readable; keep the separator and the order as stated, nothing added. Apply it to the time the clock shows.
6,29
